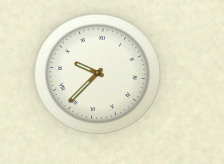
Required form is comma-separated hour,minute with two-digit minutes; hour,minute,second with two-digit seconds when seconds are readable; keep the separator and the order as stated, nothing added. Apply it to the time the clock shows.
9,36
